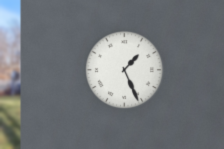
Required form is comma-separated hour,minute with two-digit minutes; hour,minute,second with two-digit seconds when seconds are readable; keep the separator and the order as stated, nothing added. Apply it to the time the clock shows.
1,26
